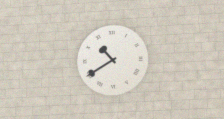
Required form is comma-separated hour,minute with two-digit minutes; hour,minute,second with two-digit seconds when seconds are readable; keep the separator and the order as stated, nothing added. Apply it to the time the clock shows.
10,40
